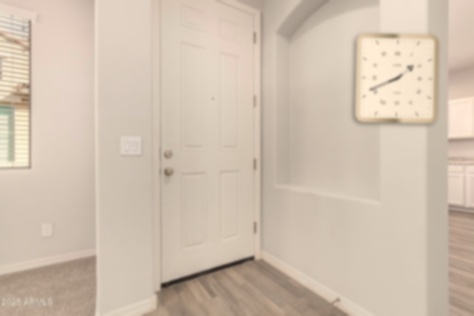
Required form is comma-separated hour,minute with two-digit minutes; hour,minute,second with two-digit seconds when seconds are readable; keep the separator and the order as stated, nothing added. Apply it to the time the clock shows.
1,41
